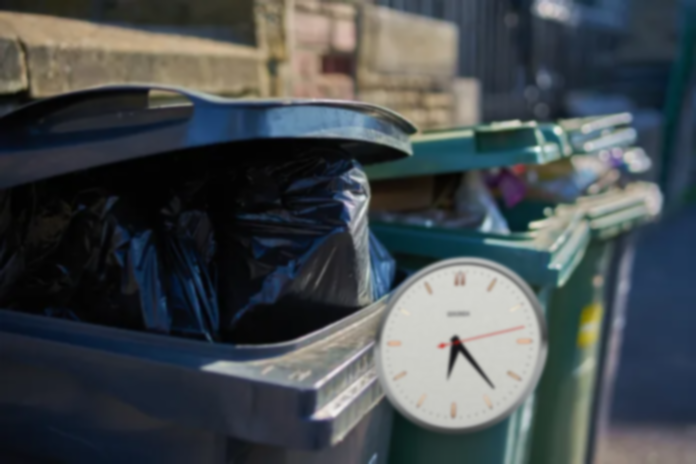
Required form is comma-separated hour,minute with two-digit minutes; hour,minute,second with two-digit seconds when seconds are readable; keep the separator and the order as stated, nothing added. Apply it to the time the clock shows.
6,23,13
